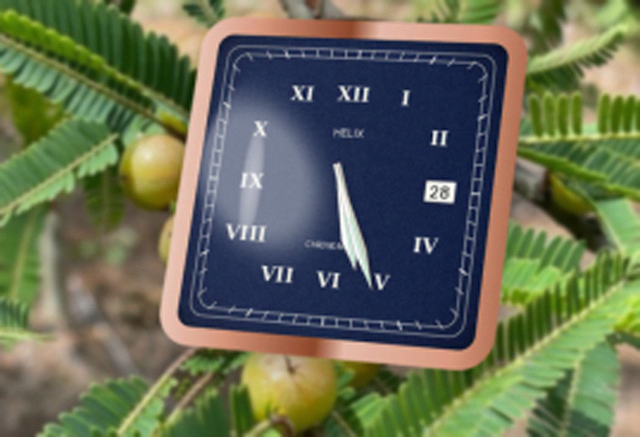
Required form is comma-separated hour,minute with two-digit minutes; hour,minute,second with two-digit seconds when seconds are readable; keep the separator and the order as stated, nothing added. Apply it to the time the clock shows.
5,26
